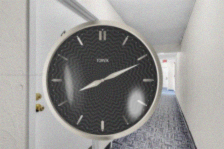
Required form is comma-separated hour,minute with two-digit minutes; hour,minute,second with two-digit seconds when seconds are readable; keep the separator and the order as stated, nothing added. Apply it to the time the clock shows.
8,11
